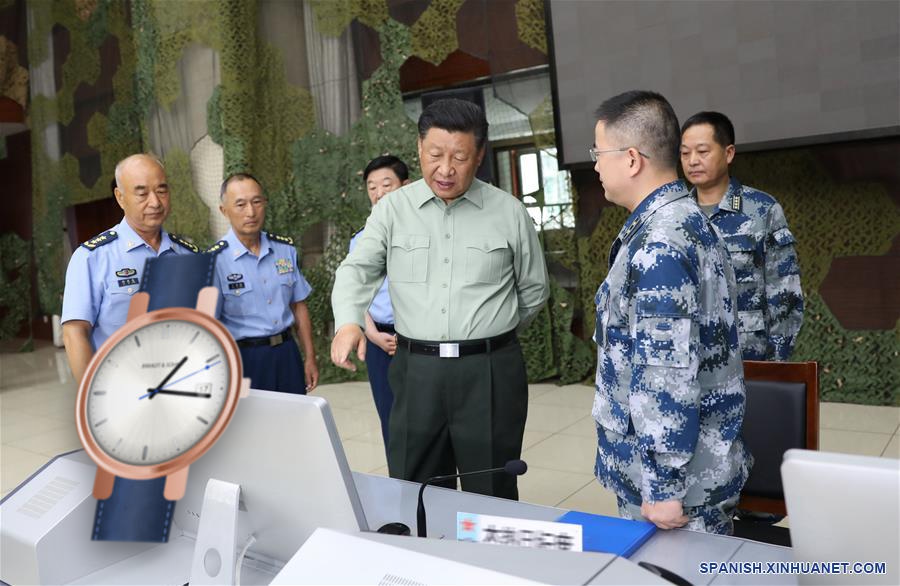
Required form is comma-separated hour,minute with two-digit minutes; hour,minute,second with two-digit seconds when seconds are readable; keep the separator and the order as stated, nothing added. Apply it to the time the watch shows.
1,16,11
